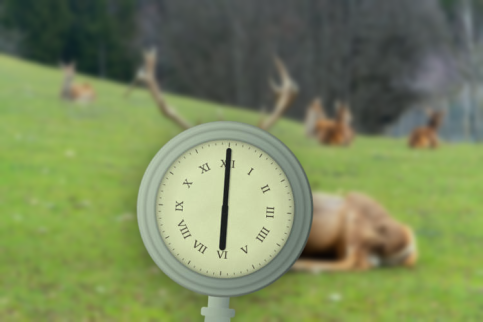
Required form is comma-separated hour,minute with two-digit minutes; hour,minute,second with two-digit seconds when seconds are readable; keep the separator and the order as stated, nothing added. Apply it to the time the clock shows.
6,00
